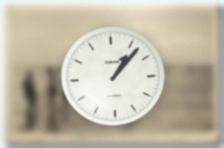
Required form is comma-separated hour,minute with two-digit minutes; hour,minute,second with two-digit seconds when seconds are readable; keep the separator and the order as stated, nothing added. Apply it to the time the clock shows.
1,07
